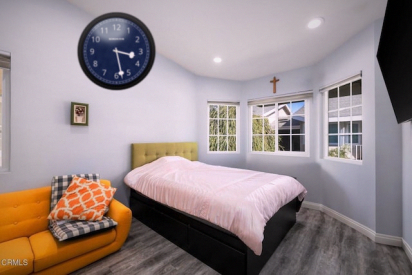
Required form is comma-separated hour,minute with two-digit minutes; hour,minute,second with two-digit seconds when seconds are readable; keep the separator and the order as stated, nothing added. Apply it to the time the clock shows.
3,28
